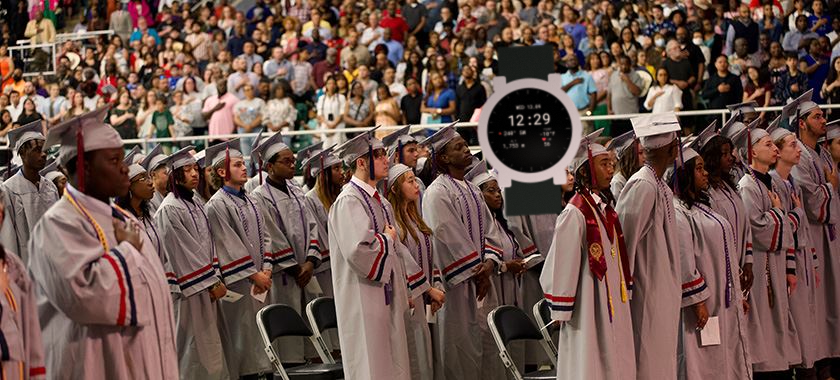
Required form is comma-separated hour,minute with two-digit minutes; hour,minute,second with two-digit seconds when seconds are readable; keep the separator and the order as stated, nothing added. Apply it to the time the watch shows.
12,29
